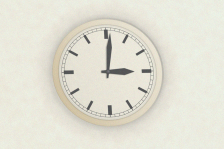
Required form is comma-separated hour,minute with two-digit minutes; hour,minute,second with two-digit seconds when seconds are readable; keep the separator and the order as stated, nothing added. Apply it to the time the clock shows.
3,01
